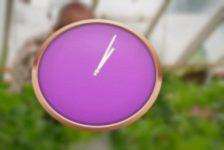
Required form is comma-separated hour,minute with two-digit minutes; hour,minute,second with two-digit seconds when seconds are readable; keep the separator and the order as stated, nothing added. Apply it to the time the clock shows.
1,04
